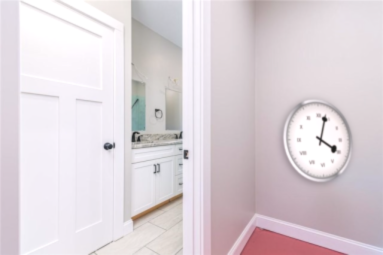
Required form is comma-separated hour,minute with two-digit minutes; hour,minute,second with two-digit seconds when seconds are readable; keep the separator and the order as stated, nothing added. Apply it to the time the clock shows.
4,03
